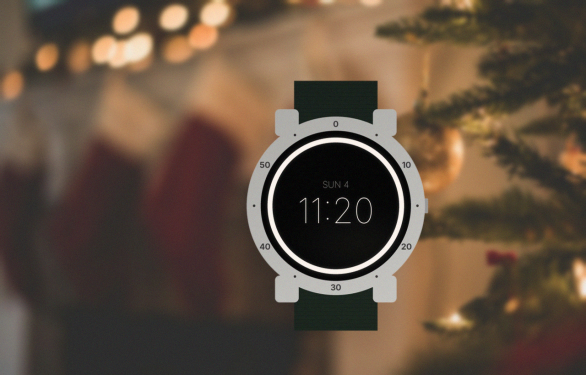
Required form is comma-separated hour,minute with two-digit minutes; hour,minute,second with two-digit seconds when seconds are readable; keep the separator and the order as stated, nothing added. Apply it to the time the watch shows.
11,20
